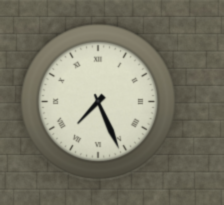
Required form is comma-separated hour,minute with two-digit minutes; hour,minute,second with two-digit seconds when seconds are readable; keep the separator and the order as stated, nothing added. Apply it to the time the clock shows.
7,26
